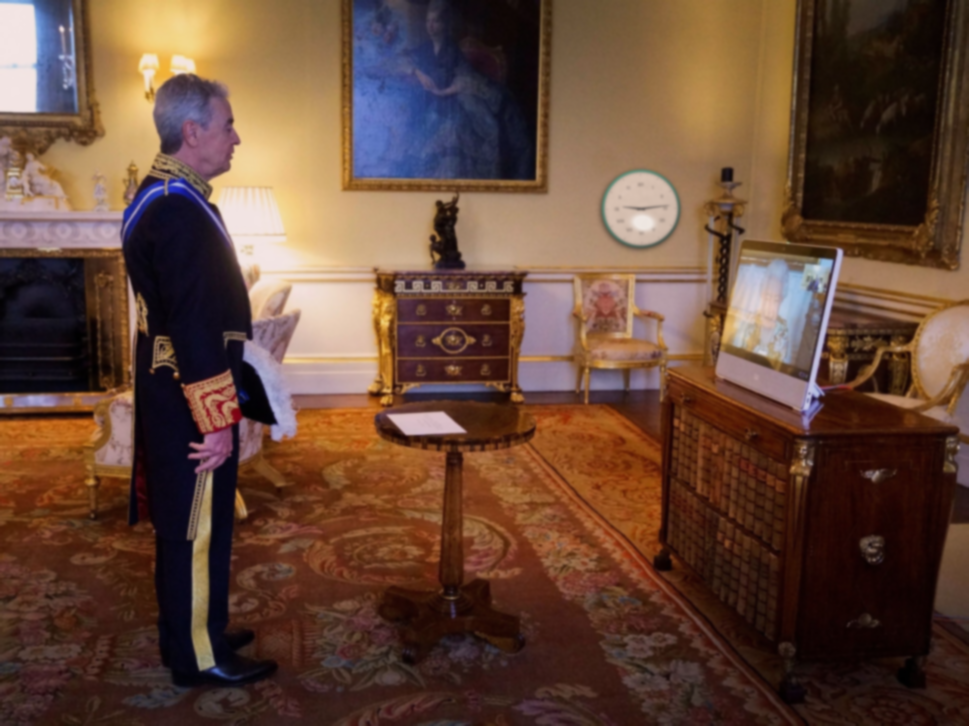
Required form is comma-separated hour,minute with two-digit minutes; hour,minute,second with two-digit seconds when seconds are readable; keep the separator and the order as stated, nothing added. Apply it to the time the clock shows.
9,14
